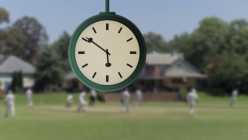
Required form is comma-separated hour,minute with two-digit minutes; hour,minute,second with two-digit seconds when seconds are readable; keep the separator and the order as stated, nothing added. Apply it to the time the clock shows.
5,51
